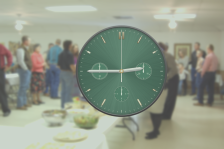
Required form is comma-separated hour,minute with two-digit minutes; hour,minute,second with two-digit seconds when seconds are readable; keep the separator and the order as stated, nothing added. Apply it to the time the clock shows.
2,45
